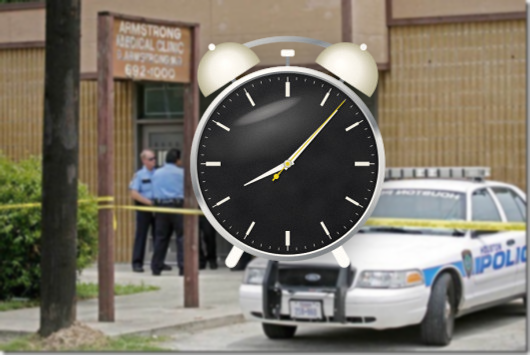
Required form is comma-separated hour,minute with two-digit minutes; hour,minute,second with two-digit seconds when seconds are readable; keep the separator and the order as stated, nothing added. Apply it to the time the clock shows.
8,07,07
